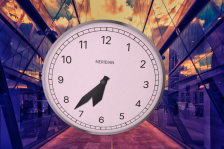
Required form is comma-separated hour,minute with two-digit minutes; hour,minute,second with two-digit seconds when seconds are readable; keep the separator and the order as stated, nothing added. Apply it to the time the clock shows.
6,37
